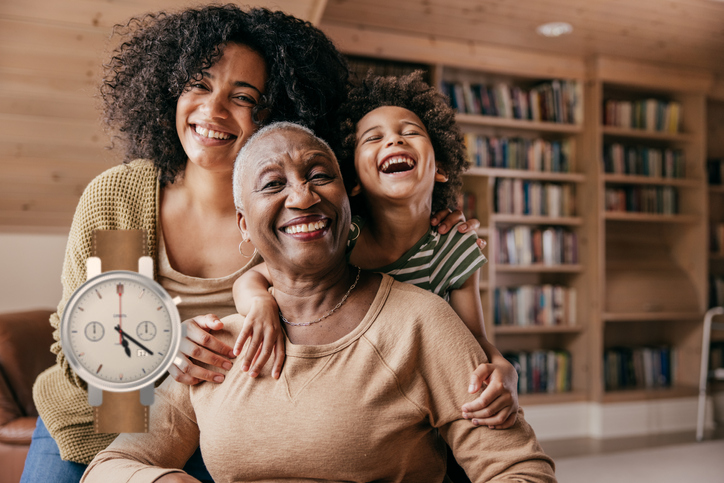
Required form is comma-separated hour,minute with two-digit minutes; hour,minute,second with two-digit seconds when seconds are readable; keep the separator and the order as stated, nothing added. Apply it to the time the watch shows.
5,21
